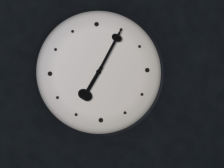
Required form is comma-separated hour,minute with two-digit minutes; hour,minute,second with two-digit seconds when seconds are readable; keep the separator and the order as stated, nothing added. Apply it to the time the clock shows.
7,05
